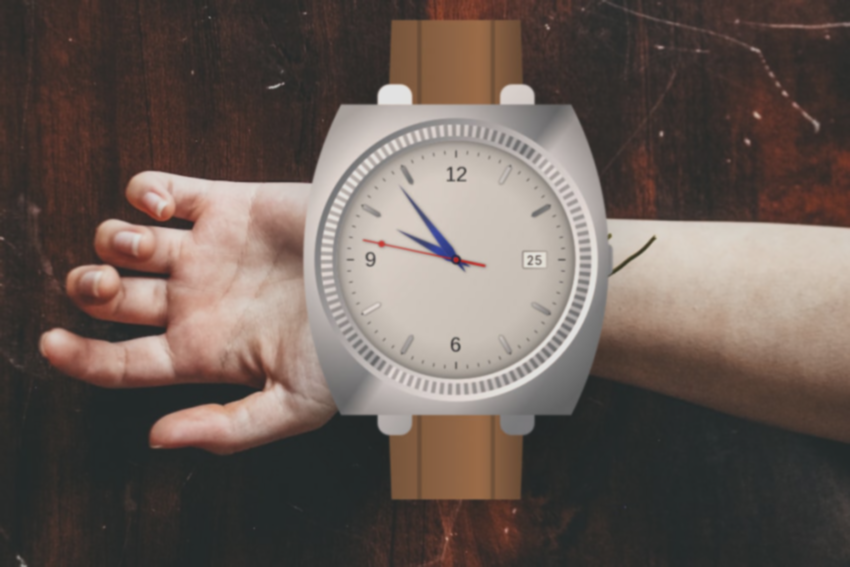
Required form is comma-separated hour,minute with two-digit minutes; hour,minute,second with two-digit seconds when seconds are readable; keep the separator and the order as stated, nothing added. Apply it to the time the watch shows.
9,53,47
